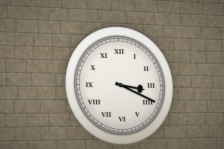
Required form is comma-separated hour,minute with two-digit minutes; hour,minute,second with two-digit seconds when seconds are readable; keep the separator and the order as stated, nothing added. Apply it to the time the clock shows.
3,19
